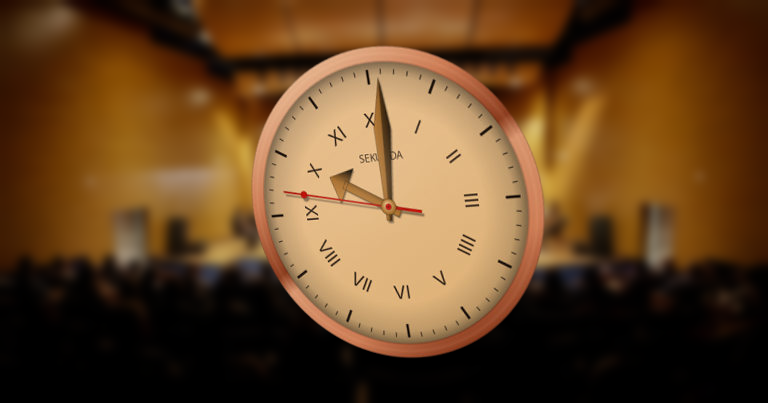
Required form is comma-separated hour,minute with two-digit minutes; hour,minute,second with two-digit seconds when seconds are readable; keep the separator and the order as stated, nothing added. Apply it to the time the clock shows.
10,00,47
